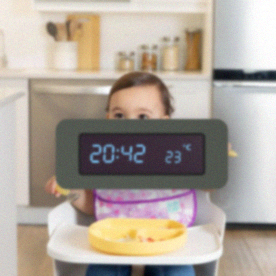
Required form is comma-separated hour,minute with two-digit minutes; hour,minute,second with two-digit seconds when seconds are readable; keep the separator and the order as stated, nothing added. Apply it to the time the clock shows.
20,42
